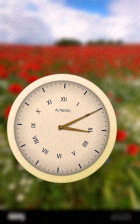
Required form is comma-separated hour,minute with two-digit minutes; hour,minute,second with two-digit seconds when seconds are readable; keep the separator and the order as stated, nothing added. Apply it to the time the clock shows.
3,10
